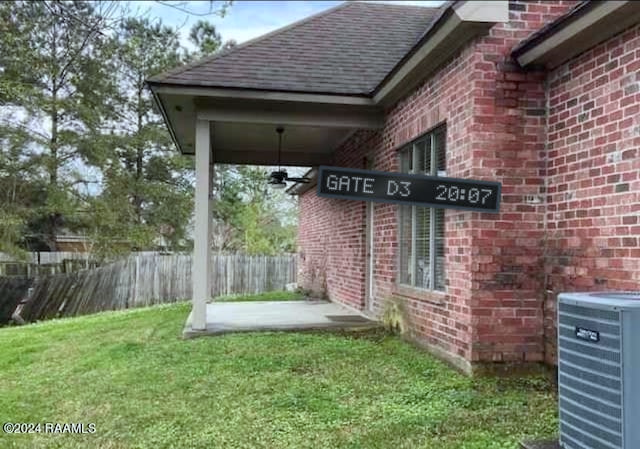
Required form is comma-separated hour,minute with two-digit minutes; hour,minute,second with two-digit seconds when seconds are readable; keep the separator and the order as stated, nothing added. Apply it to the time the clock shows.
20,07
